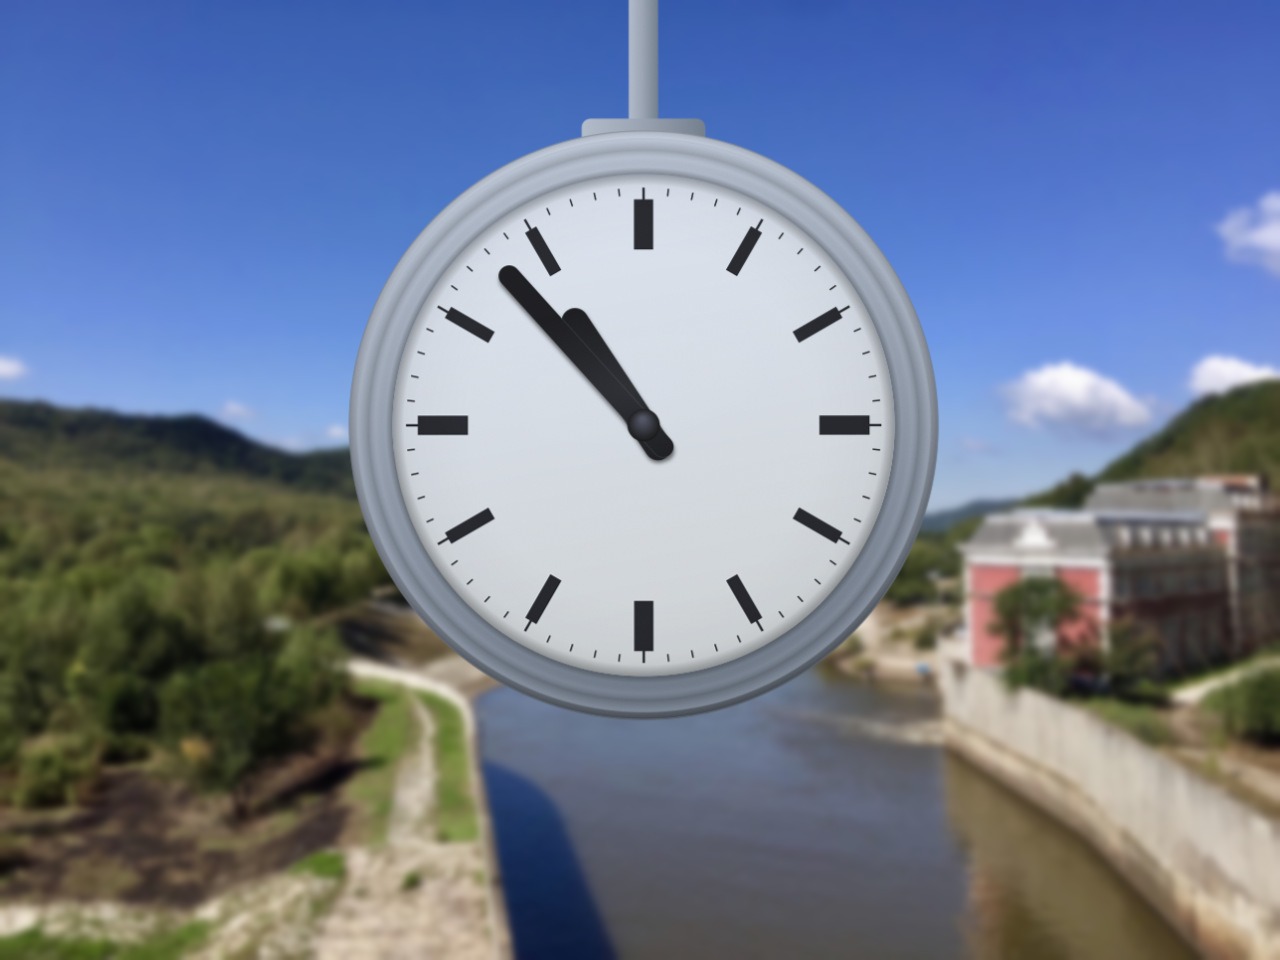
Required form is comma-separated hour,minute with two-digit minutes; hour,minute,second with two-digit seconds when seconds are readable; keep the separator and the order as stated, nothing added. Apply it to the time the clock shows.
10,53
